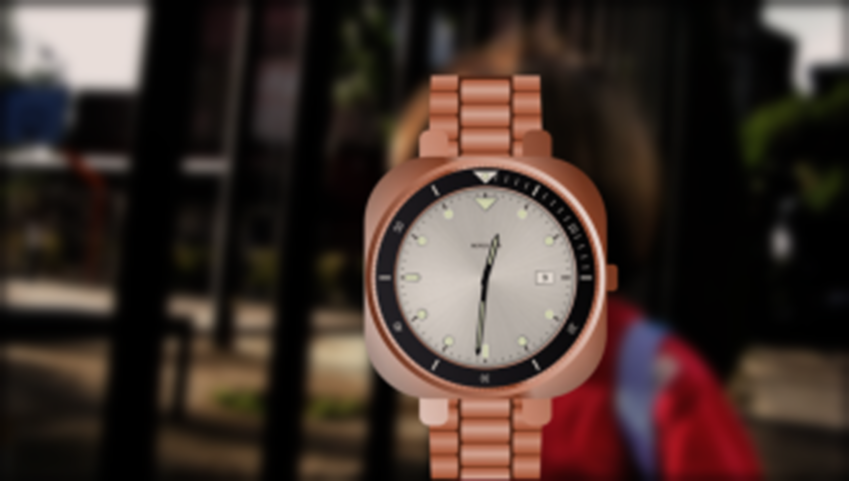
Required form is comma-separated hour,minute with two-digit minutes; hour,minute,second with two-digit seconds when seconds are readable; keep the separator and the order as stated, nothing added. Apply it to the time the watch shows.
12,31
